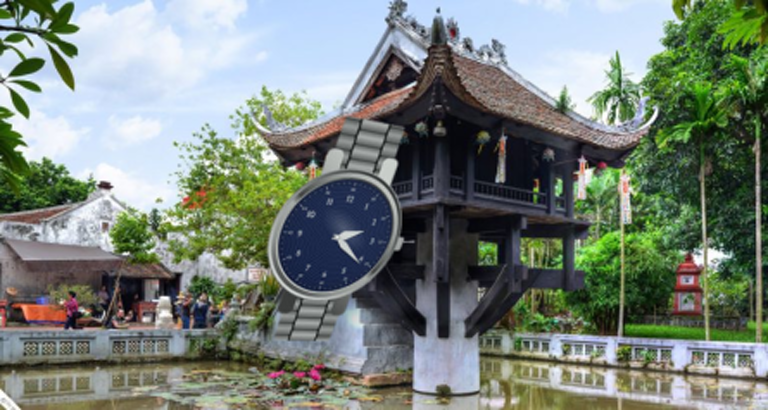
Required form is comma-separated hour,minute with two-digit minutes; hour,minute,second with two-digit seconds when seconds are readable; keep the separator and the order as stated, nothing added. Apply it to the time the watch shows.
2,21
